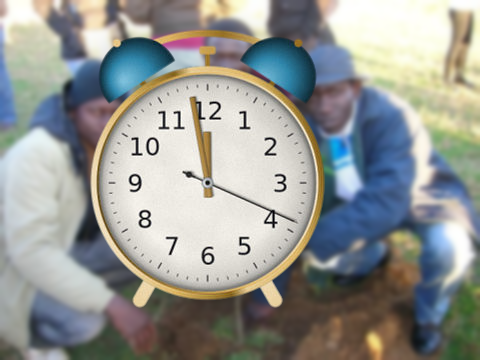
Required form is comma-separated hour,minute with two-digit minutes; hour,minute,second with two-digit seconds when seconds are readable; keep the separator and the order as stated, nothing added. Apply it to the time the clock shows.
11,58,19
